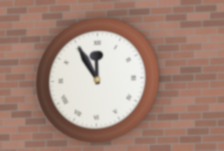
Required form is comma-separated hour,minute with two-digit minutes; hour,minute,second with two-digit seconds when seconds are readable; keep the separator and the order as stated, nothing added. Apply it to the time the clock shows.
11,55
